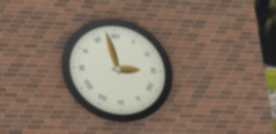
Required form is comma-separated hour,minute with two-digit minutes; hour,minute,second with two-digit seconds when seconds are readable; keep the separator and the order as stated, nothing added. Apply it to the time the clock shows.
2,58
